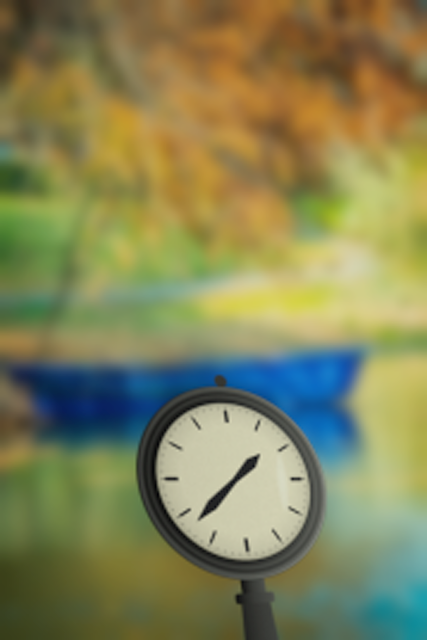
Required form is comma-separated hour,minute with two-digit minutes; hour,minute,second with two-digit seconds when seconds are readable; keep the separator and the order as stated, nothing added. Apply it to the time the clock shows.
1,38
